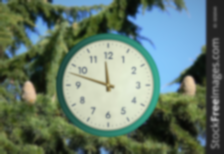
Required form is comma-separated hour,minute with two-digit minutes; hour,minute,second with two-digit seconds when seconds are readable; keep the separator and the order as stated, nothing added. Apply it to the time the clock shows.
11,48
